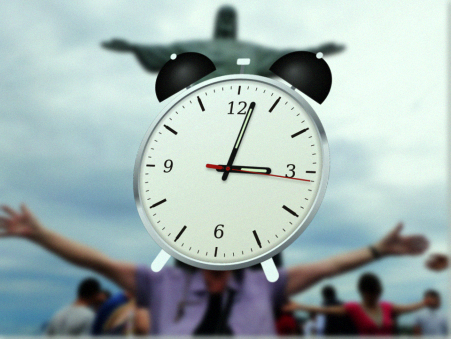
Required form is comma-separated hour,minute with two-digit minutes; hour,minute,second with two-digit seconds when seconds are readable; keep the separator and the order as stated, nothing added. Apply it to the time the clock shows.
3,02,16
